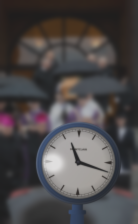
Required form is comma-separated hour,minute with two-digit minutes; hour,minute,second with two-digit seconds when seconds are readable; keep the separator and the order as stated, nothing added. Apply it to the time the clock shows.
11,18
